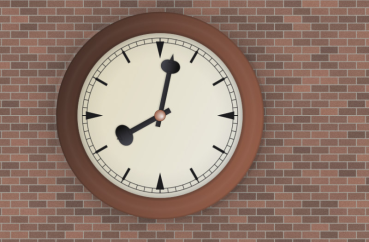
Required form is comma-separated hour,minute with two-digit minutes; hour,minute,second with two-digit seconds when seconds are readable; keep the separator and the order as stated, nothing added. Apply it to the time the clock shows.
8,02
